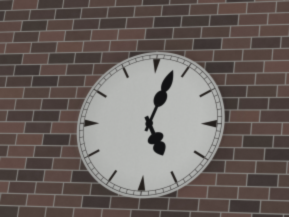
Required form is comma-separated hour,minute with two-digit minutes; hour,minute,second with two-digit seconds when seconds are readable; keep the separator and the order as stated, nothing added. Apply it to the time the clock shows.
5,03
